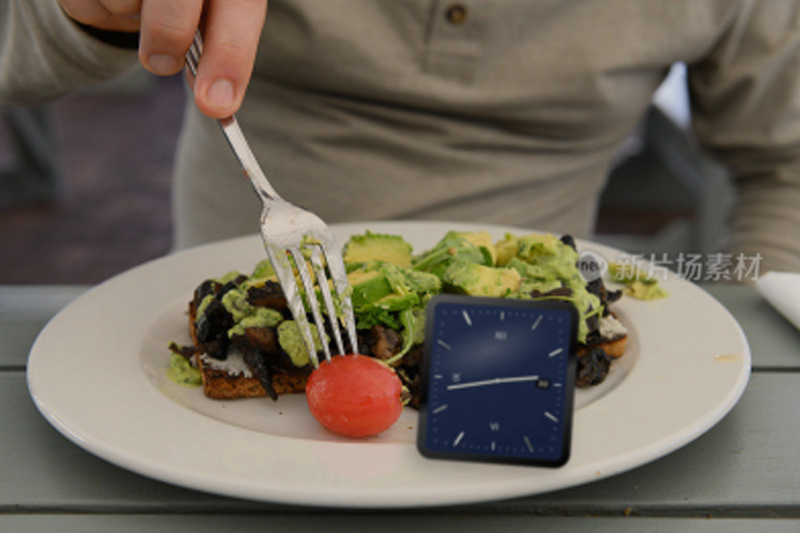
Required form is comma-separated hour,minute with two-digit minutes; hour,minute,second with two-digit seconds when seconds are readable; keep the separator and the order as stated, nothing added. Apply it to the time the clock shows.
2,43
